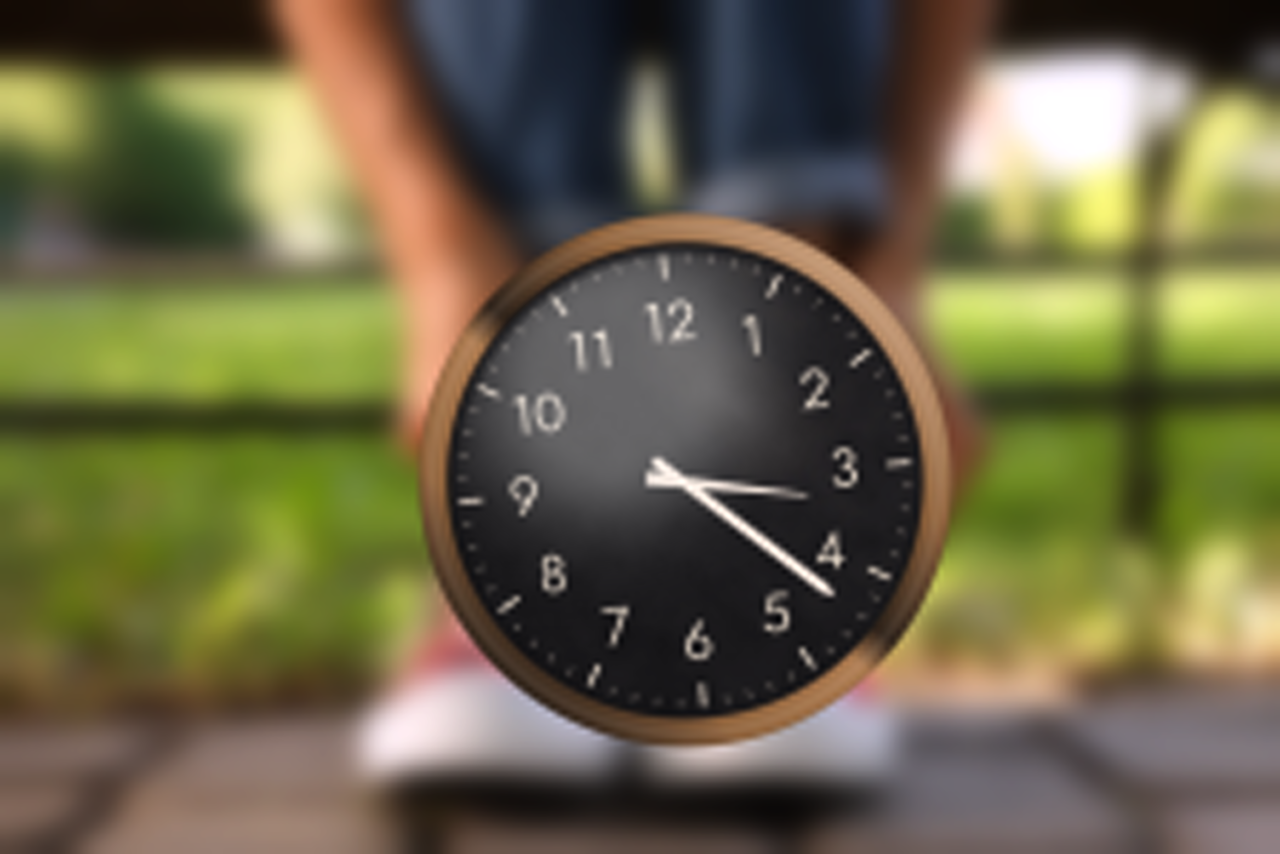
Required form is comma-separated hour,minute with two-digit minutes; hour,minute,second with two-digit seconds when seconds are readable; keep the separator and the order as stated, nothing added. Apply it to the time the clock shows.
3,22
